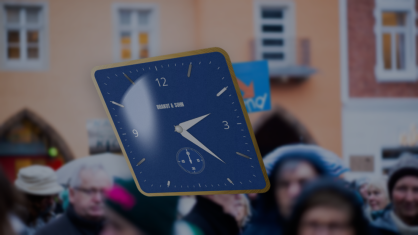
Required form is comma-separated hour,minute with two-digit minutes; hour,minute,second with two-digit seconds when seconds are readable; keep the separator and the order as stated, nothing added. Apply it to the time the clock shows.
2,23
